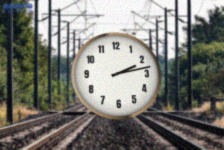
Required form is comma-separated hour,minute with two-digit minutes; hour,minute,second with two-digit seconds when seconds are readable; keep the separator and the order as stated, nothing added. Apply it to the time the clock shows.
2,13
